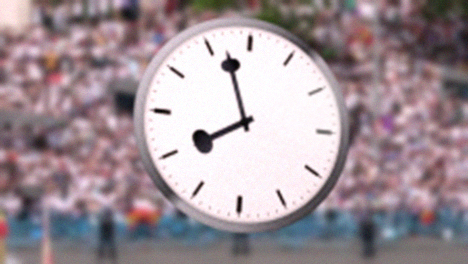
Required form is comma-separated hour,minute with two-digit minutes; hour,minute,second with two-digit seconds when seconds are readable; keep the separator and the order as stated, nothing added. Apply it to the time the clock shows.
7,57
